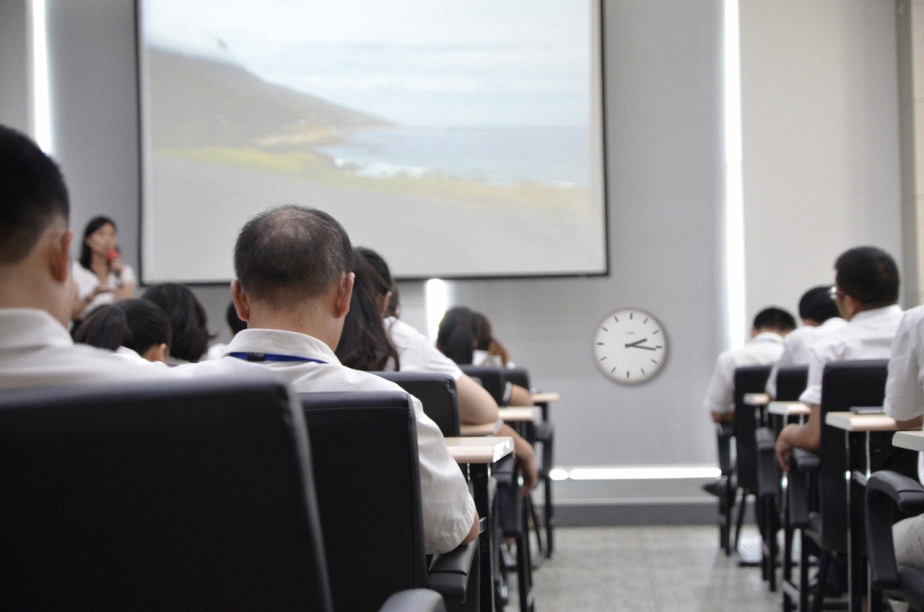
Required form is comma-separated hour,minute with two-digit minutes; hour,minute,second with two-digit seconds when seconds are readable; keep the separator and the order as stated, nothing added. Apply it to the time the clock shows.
2,16
